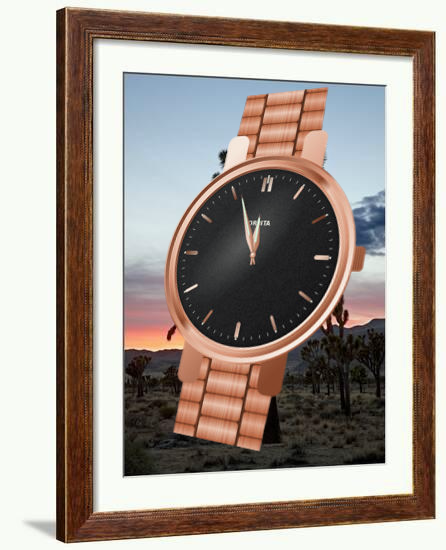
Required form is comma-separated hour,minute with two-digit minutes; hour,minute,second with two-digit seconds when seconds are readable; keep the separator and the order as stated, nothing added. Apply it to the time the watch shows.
11,56
